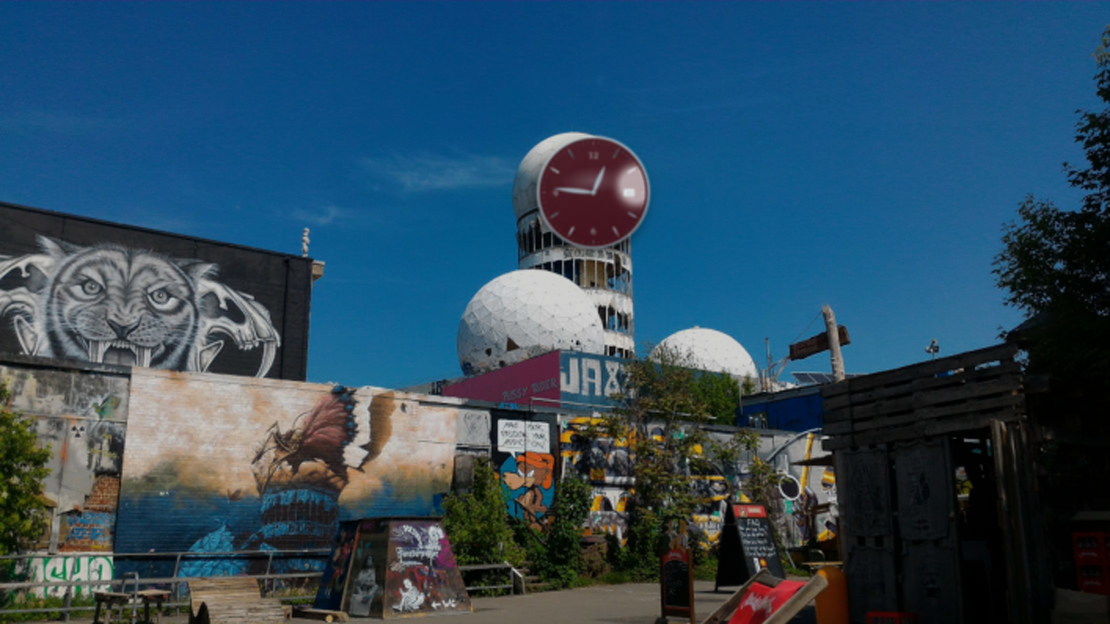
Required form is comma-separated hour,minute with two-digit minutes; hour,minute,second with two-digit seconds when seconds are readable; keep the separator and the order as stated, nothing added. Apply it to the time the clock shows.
12,46
